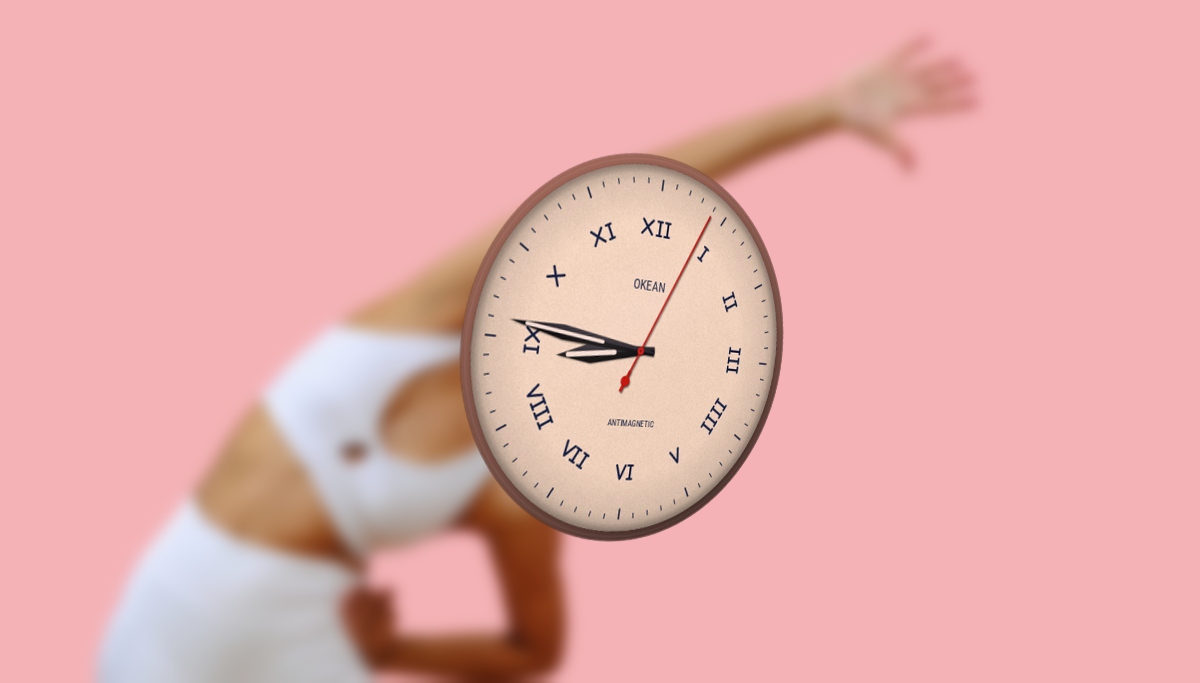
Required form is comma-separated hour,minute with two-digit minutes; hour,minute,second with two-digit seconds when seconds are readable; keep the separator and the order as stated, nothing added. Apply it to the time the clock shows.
8,46,04
